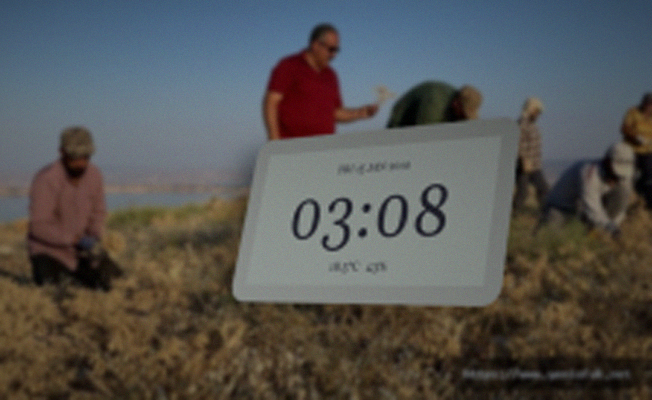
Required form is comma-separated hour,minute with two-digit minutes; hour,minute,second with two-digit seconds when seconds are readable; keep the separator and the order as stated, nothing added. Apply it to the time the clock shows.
3,08
